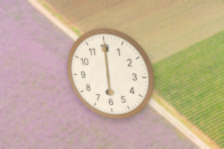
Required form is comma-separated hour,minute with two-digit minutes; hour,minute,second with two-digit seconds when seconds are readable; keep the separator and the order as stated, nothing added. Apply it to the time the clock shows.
6,00
